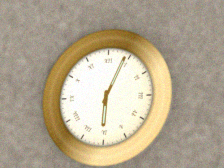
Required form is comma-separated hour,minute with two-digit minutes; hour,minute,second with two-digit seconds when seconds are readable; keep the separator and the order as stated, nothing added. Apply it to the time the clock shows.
6,04
